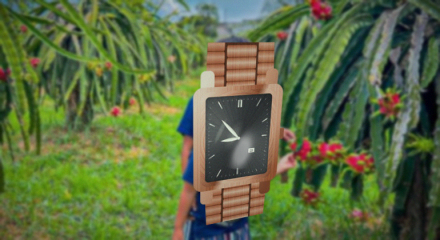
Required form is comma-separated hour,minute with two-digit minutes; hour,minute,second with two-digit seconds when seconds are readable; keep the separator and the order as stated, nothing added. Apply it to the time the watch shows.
8,53
